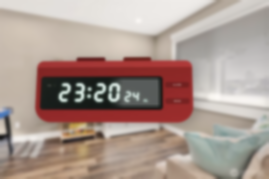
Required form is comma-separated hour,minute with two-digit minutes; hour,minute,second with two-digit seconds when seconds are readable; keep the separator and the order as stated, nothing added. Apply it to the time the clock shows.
23,20
